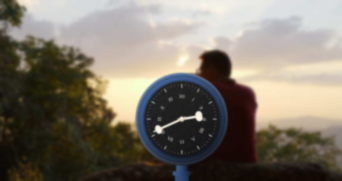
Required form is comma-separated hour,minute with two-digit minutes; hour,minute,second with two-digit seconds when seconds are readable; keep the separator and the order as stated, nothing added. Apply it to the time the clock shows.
2,41
